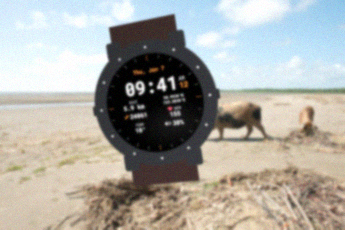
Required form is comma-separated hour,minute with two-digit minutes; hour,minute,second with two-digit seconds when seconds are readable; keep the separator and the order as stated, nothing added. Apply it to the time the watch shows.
9,41
